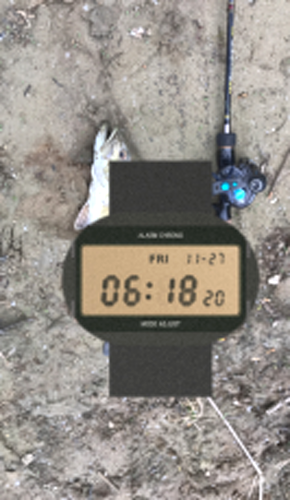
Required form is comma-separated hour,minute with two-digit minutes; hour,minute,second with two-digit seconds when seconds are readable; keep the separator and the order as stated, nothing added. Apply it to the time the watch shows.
6,18,20
